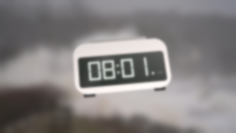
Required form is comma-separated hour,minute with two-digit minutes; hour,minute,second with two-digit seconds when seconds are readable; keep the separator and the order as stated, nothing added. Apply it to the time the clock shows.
8,01
